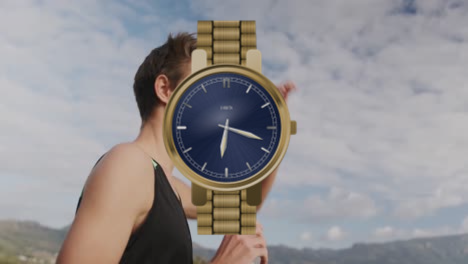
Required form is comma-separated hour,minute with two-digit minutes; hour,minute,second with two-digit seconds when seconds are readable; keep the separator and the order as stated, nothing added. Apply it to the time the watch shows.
6,18
